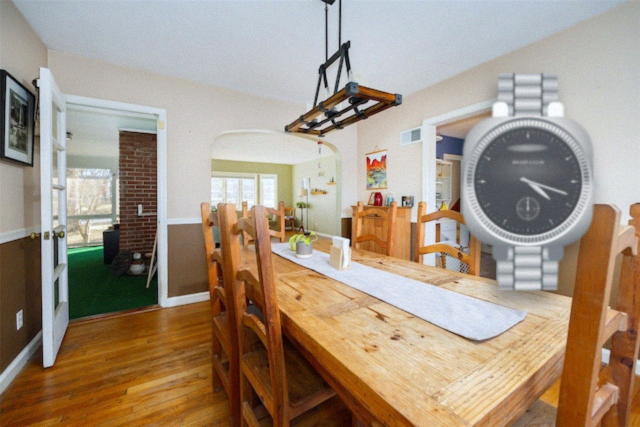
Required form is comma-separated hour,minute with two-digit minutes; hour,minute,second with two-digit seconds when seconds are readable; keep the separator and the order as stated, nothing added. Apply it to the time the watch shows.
4,18
